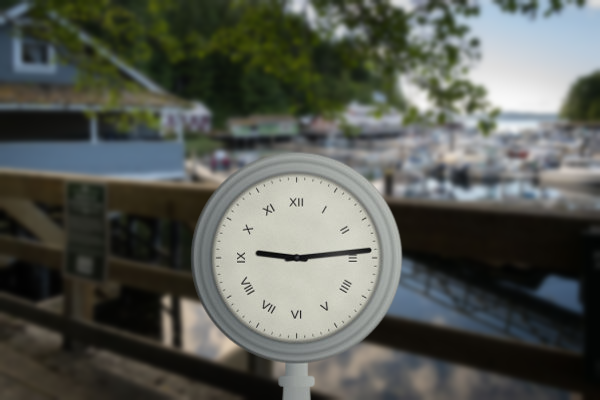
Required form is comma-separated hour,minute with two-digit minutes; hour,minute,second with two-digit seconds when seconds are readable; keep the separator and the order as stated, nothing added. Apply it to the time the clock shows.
9,14
